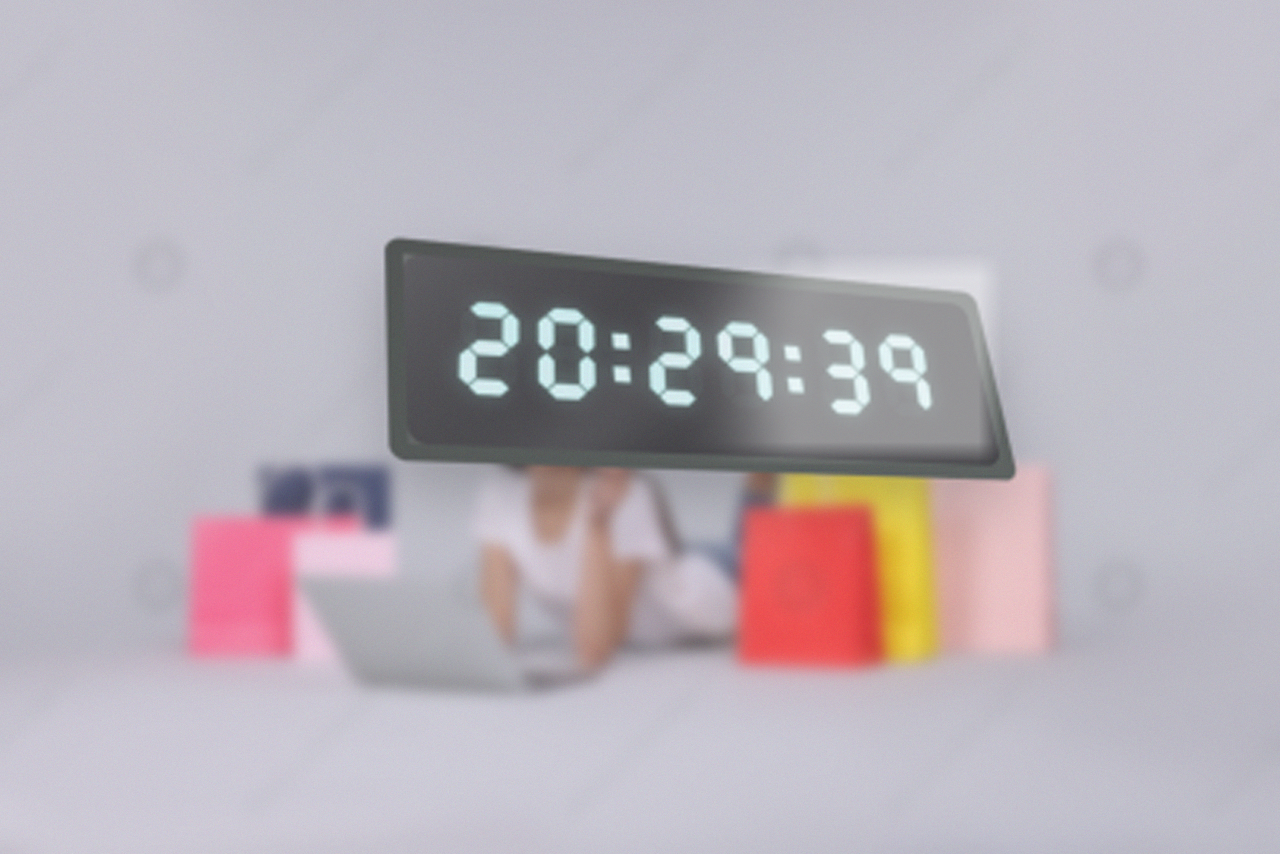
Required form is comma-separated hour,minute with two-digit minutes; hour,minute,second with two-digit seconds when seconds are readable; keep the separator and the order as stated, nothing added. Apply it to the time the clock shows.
20,29,39
